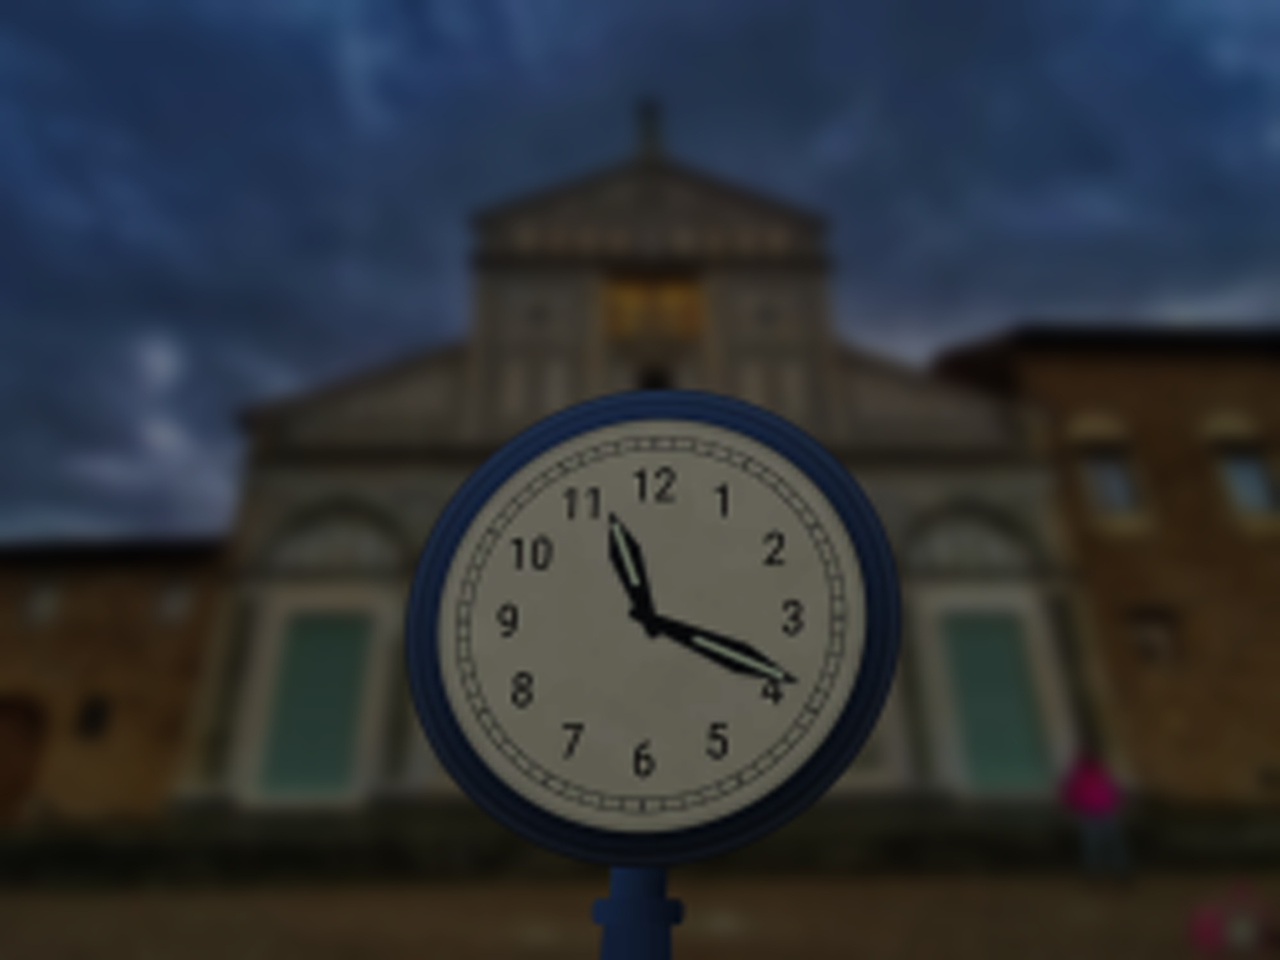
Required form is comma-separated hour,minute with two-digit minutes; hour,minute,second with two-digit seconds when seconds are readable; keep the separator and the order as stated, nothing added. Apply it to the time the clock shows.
11,19
